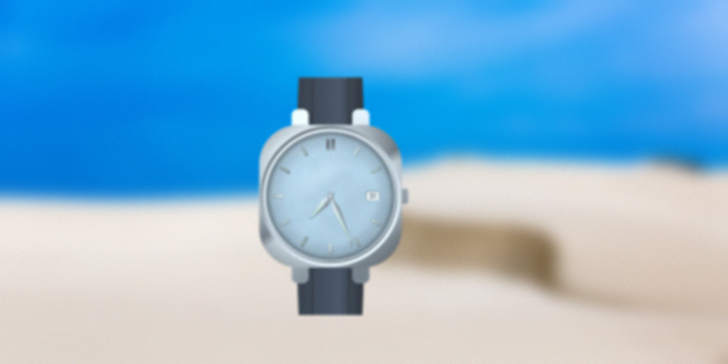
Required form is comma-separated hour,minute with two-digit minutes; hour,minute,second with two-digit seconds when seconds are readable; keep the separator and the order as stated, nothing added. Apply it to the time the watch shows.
7,26
